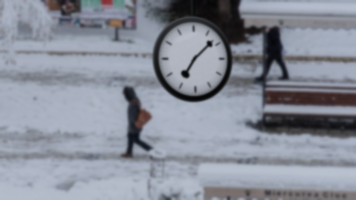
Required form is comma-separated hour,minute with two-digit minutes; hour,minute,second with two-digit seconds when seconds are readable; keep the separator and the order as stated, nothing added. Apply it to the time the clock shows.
7,08
